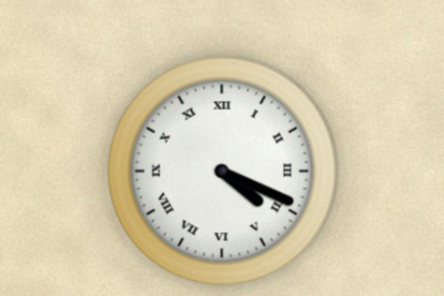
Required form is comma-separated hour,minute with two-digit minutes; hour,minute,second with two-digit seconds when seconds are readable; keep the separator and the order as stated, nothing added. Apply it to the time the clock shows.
4,19
